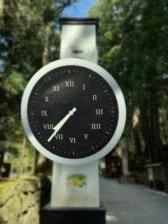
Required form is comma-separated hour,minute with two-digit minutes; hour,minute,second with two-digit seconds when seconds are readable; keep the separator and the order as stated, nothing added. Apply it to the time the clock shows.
7,37
